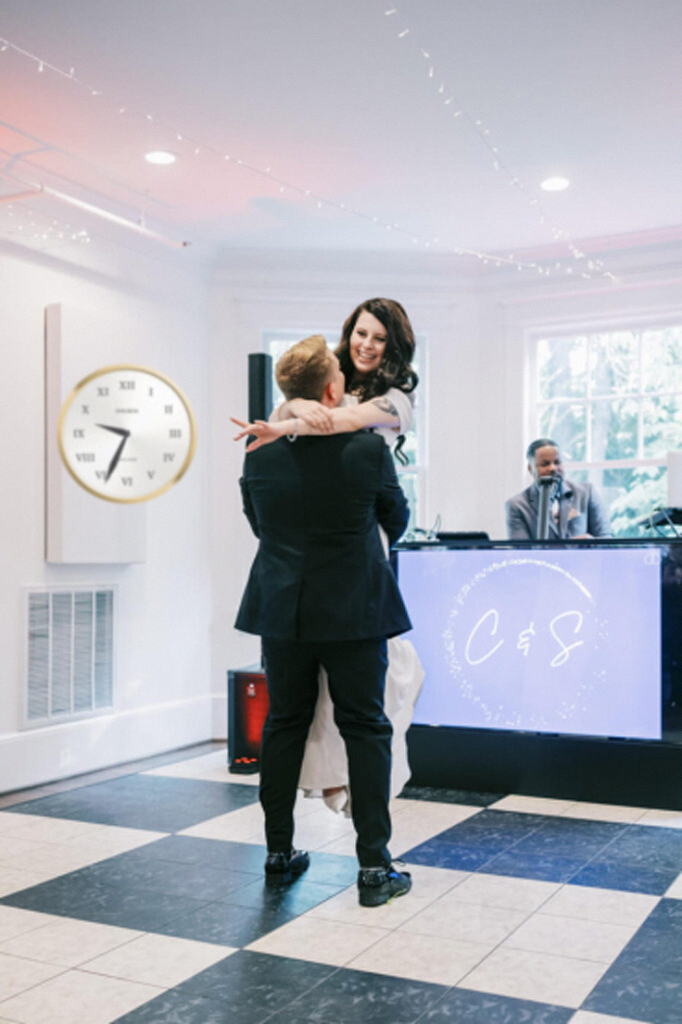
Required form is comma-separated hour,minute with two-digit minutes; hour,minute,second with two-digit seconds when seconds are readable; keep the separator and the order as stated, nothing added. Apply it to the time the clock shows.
9,34
